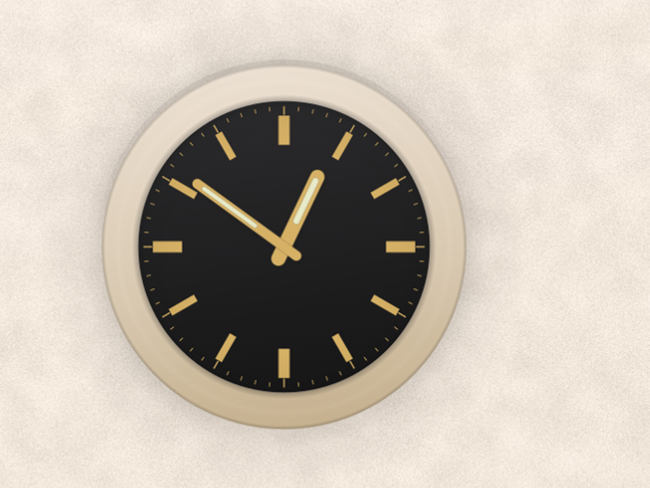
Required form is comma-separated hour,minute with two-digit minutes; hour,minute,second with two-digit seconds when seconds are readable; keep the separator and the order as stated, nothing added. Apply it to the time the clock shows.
12,51
